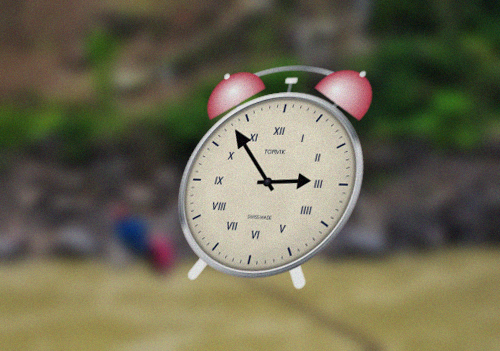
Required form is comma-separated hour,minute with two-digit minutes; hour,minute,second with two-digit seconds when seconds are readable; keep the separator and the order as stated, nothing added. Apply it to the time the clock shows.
2,53
